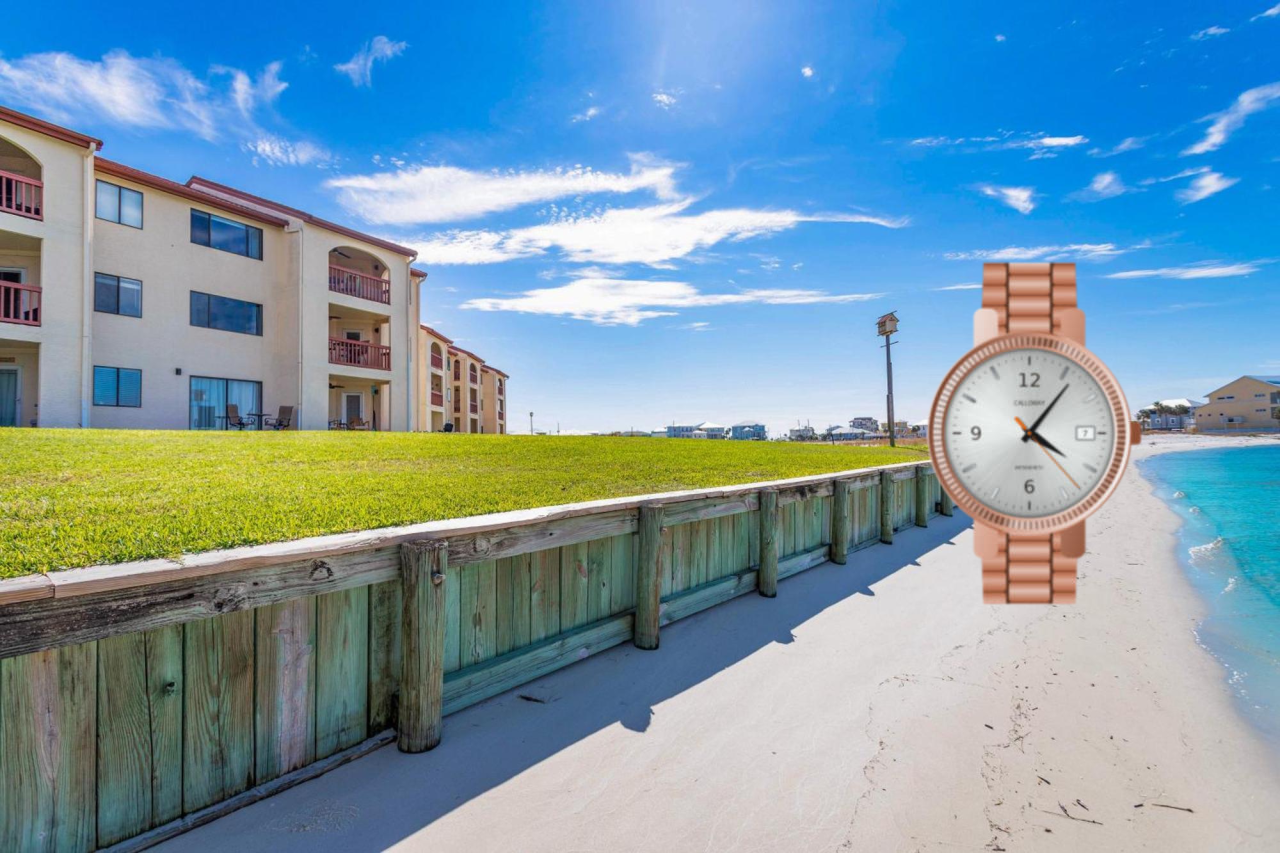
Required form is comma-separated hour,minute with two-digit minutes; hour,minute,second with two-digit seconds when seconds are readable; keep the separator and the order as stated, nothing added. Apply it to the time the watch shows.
4,06,23
